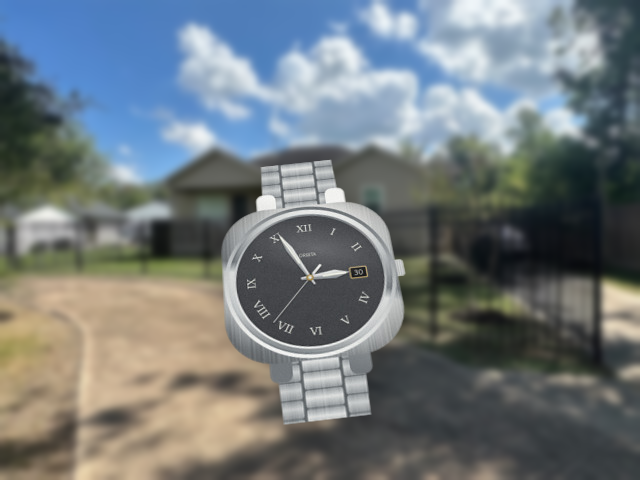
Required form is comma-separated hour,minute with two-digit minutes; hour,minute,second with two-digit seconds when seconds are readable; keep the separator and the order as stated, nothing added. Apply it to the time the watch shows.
2,55,37
